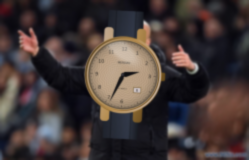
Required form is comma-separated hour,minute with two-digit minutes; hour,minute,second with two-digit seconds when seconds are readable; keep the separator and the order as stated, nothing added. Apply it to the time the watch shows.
2,34
